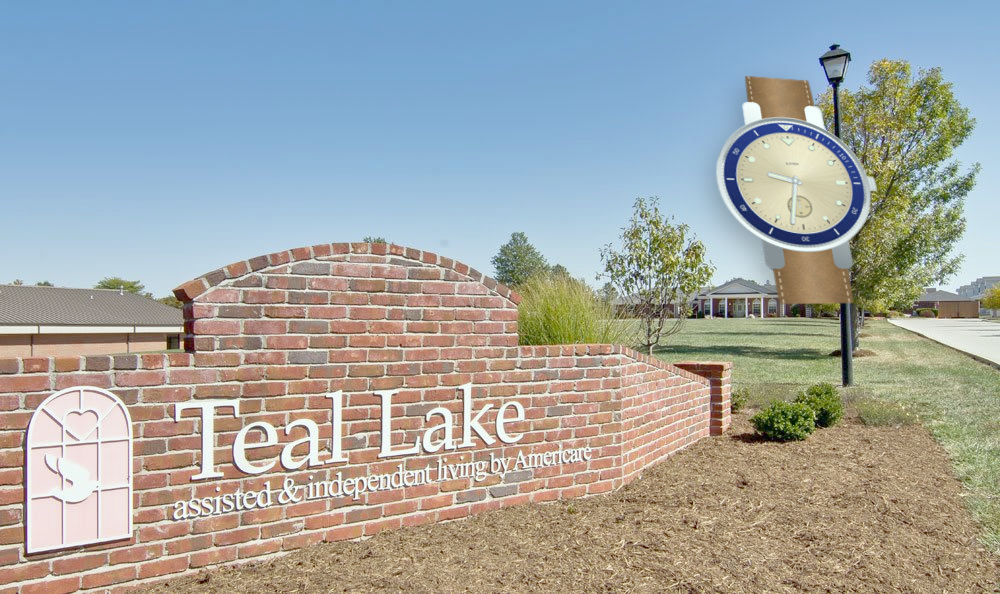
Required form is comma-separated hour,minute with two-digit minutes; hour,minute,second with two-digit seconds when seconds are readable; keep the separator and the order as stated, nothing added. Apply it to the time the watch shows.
9,32
